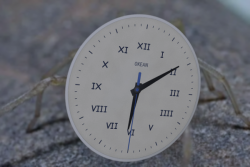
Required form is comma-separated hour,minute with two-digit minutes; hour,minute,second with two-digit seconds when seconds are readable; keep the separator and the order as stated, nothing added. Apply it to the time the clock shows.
6,09,30
